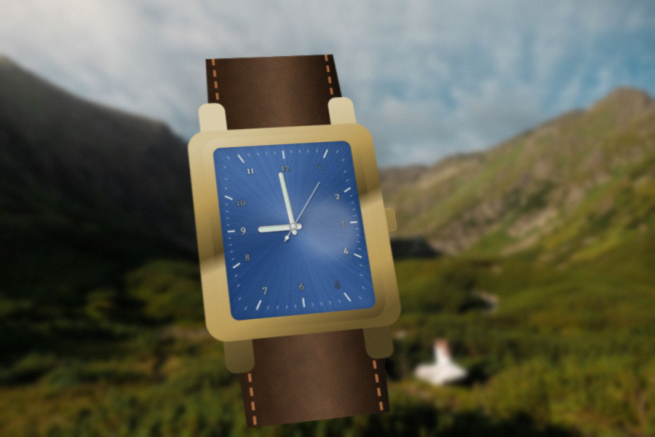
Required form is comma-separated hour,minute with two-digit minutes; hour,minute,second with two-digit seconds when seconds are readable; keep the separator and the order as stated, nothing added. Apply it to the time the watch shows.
8,59,06
